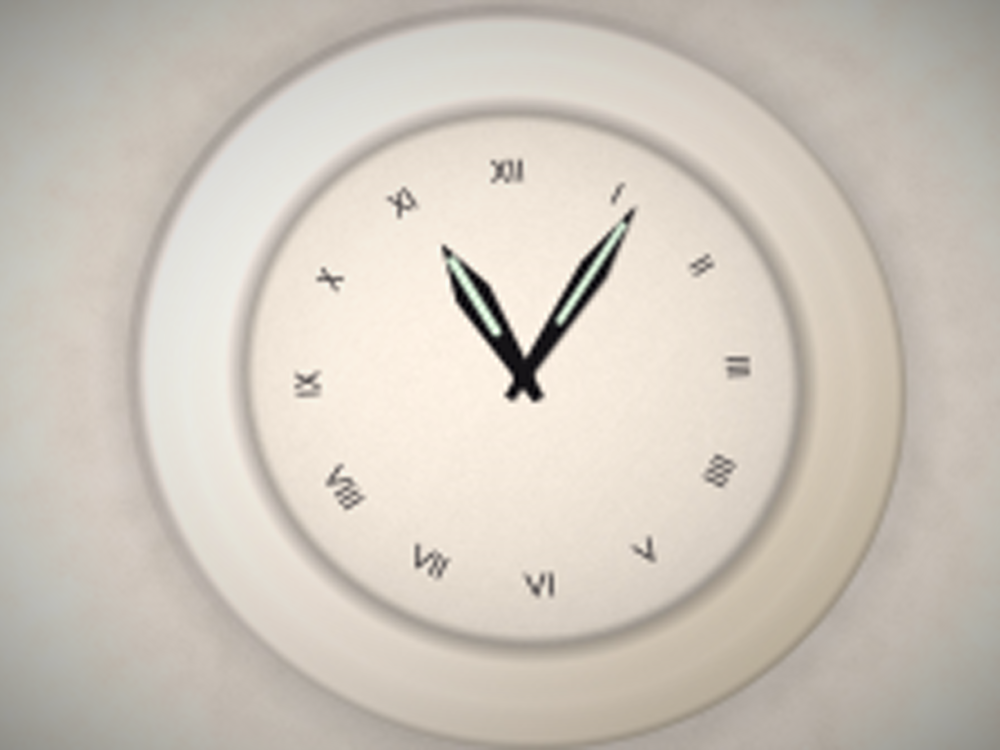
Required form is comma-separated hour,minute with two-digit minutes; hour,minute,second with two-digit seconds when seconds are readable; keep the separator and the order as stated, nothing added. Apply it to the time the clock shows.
11,06
